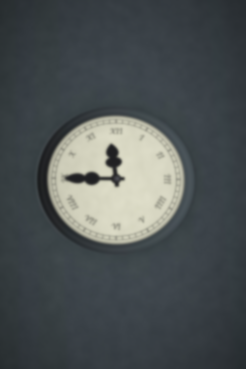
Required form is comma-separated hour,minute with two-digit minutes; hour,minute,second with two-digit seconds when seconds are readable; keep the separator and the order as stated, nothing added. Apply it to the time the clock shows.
11,45
